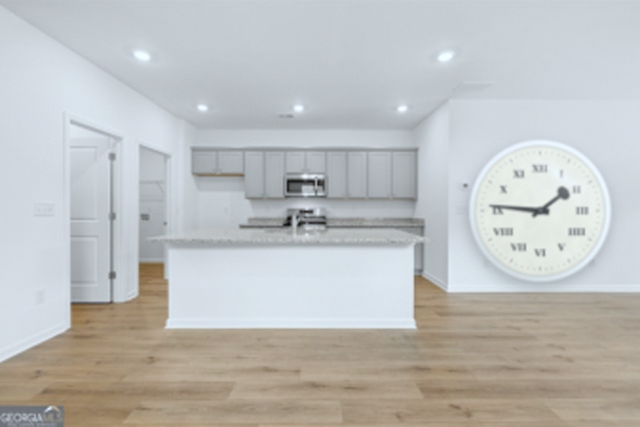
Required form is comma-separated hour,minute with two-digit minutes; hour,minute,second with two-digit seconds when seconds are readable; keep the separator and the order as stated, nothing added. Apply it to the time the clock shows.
1,46
